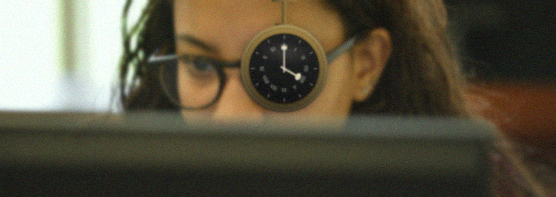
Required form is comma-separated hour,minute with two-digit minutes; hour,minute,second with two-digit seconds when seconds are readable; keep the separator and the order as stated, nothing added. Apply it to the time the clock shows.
4,00
